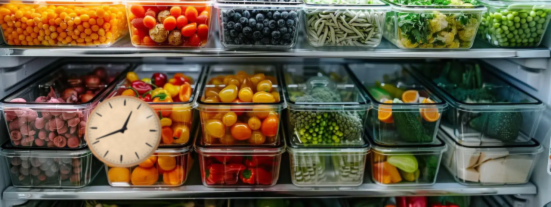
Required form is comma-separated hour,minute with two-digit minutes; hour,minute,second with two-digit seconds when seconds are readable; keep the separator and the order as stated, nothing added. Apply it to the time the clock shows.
12,41
